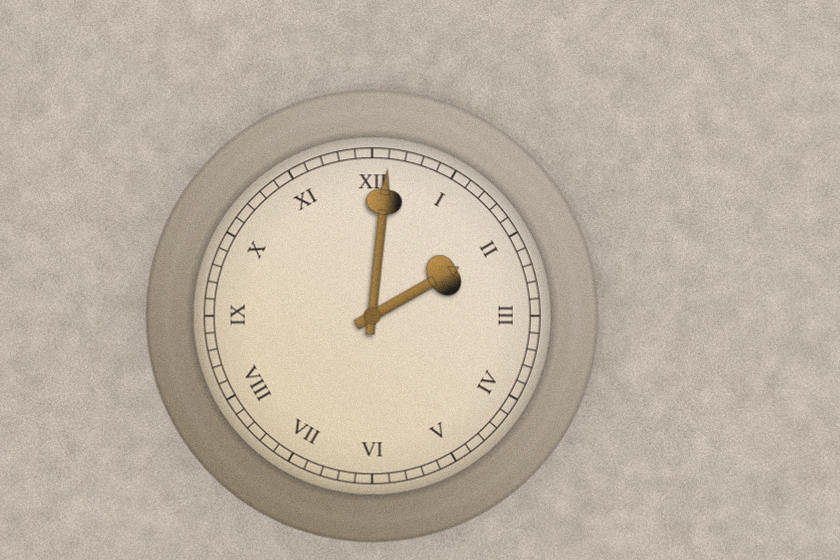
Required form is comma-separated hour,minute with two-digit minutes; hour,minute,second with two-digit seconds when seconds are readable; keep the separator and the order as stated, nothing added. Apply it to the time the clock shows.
2,01
